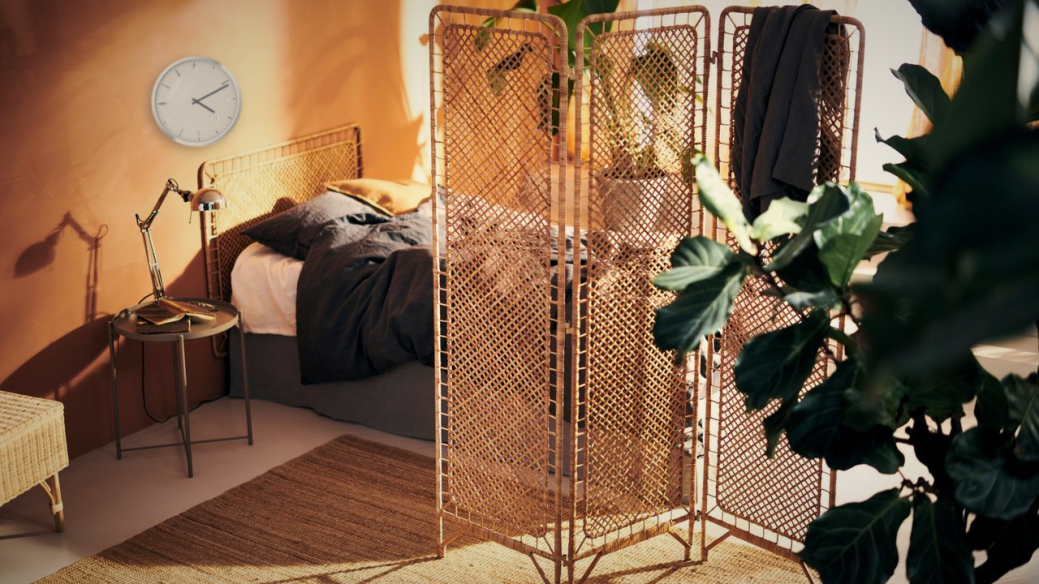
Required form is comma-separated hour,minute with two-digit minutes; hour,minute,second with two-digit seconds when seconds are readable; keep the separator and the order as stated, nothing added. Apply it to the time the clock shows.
4,11
